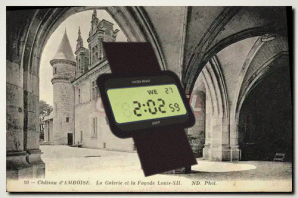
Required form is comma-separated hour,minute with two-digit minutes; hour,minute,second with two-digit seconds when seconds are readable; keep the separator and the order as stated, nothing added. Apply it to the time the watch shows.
2,02,59
